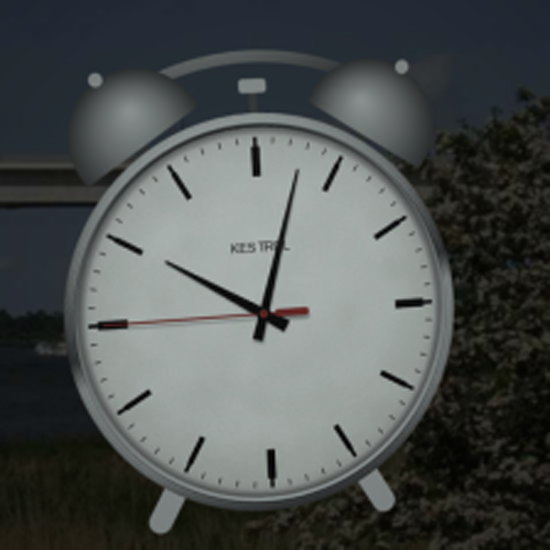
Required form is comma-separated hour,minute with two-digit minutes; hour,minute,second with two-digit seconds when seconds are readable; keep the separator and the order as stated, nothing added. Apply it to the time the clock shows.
10,02,45
